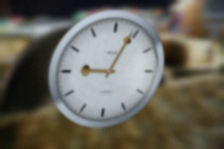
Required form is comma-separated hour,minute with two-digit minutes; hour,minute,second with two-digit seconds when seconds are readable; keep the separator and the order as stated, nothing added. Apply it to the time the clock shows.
9,04
